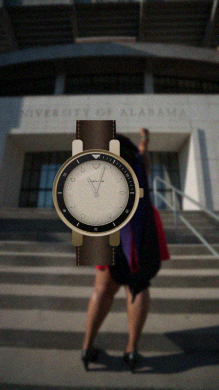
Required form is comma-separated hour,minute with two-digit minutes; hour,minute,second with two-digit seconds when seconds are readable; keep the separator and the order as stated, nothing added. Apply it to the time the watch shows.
11,03
